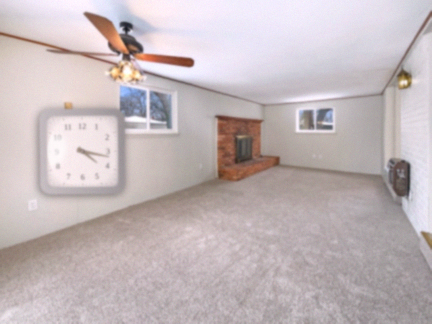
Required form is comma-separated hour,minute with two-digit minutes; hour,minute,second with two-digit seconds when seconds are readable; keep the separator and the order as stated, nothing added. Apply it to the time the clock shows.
4,17
